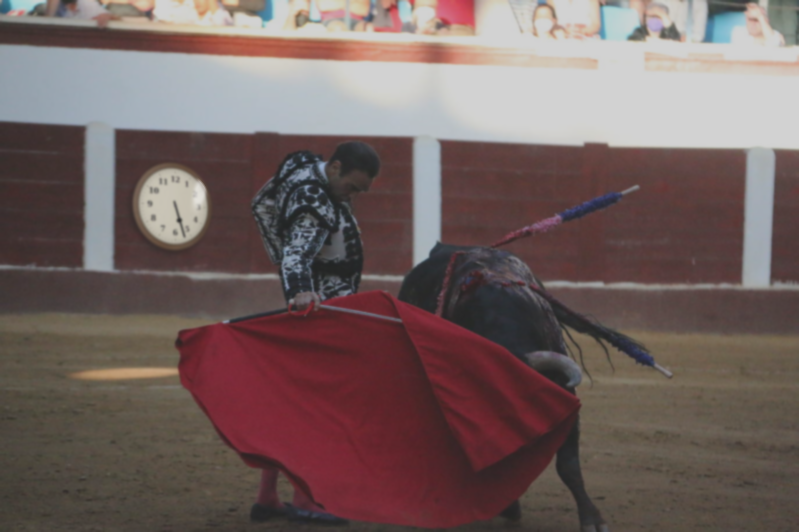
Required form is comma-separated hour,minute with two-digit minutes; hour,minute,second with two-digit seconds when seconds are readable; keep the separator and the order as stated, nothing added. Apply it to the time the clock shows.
5,27
